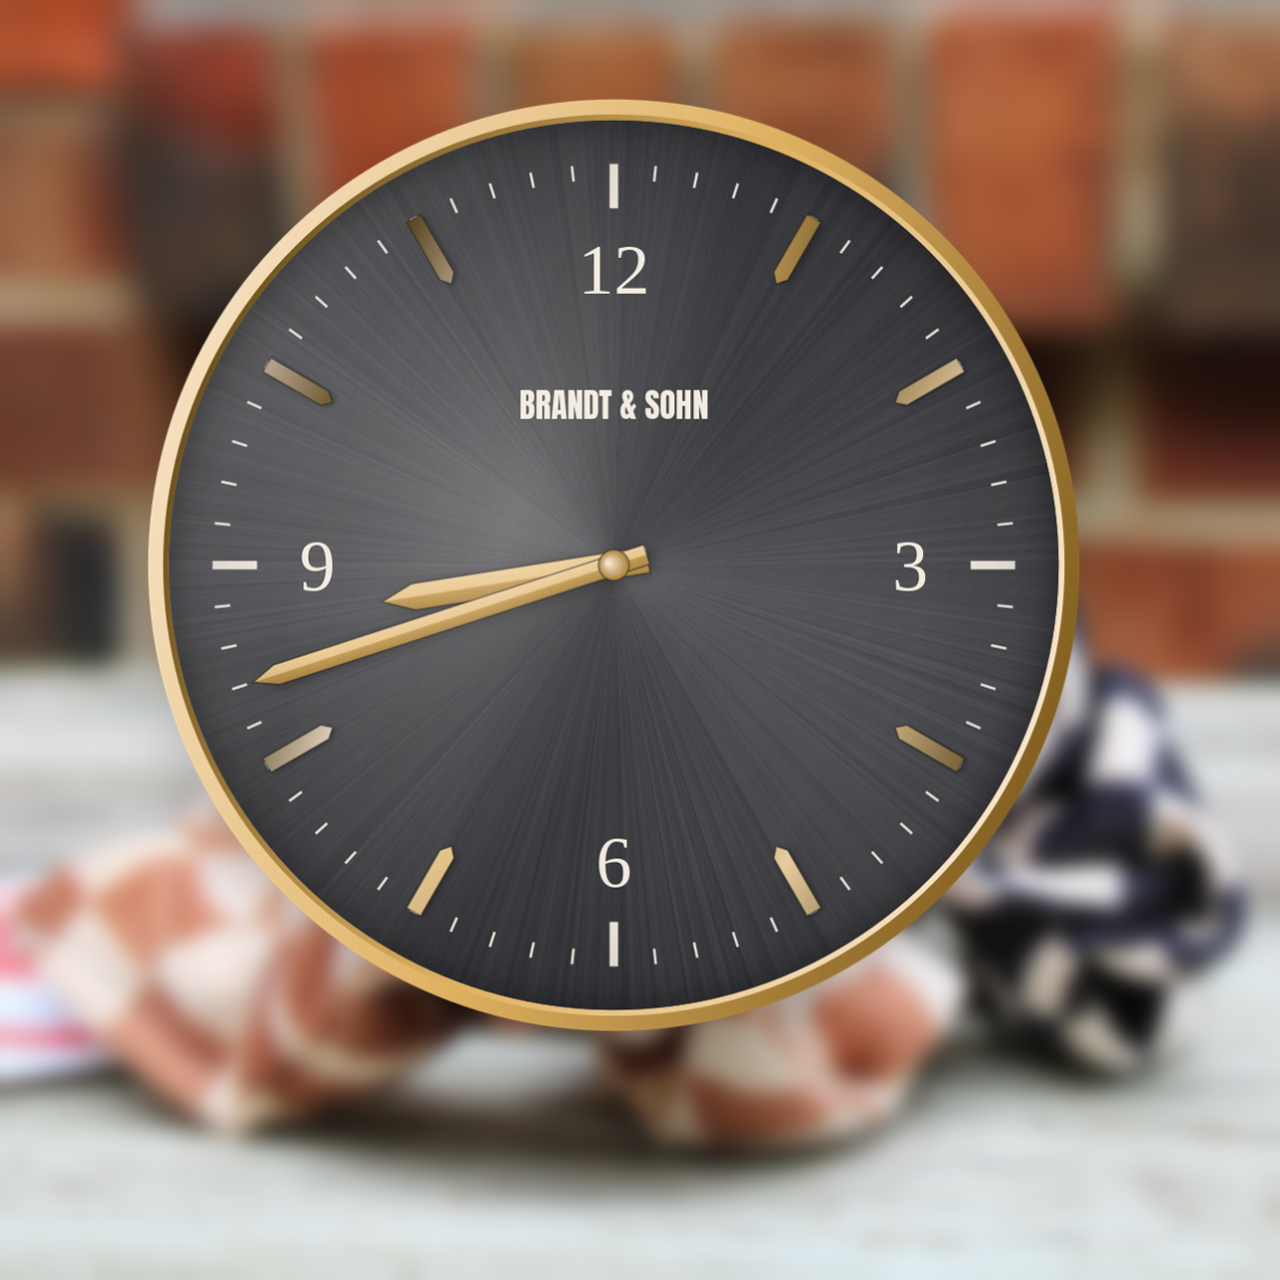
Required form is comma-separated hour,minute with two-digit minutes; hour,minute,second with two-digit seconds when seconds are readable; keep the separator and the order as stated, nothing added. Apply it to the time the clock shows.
8,42
